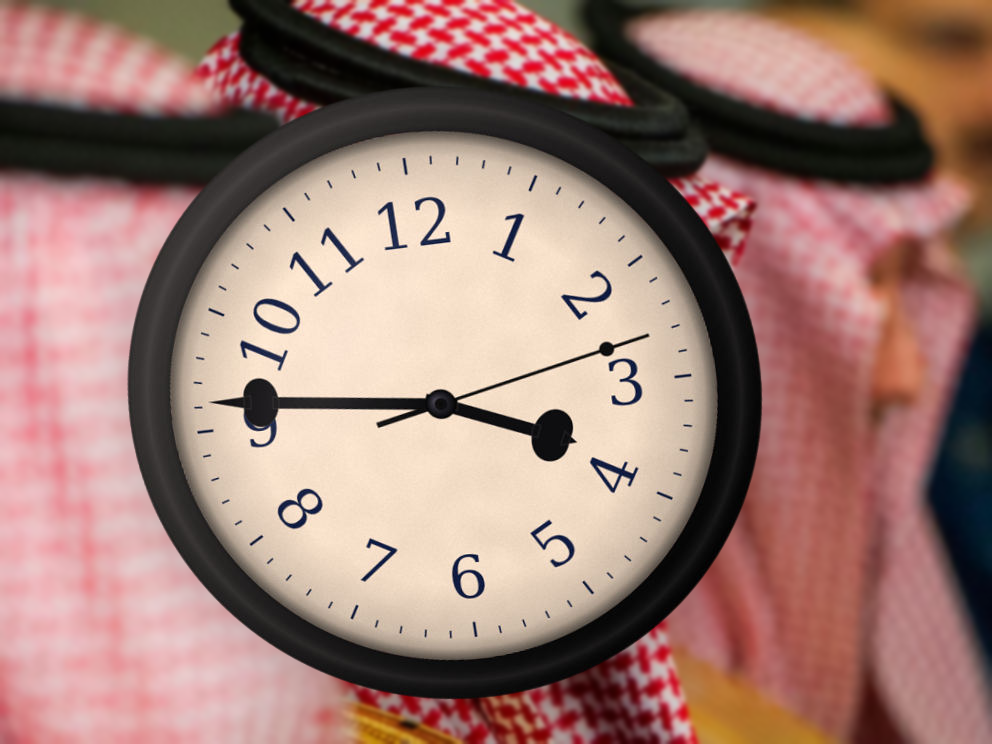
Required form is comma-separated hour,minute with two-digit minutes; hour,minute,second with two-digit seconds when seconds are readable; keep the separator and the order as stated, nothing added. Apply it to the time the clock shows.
3,46,13
